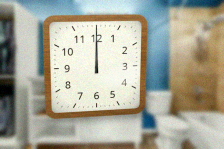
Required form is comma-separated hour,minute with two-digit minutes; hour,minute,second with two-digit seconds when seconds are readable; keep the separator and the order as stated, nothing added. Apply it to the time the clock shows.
12,00
